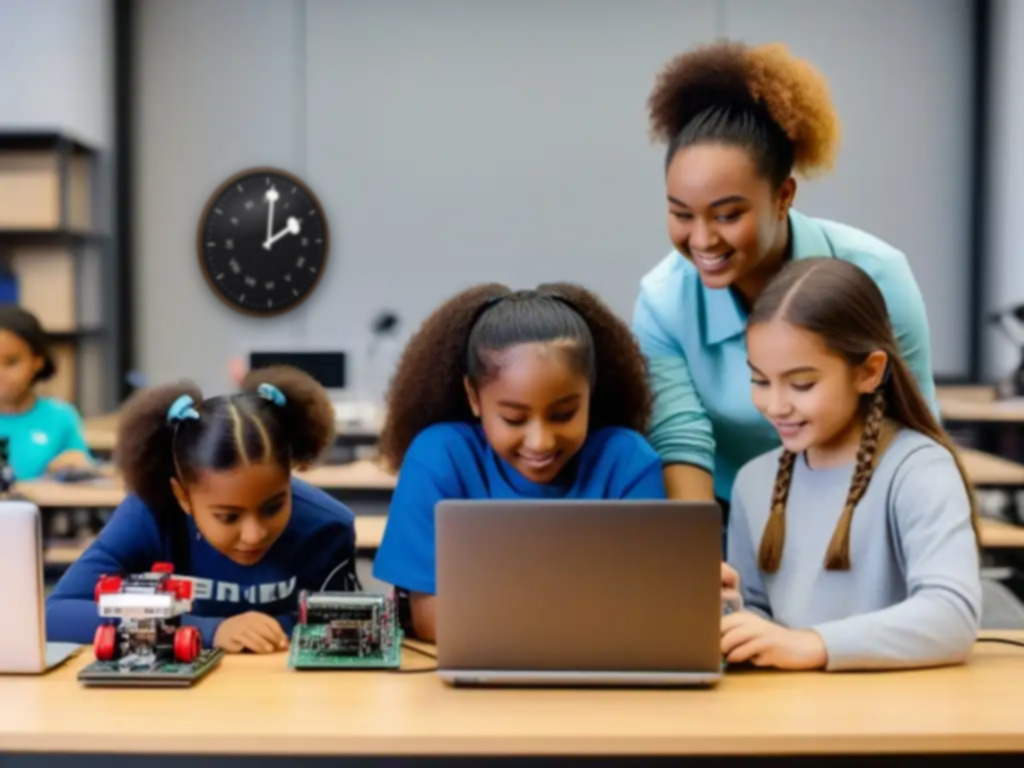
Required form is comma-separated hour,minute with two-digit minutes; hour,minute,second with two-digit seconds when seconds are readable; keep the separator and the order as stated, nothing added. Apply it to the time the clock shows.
2,01
